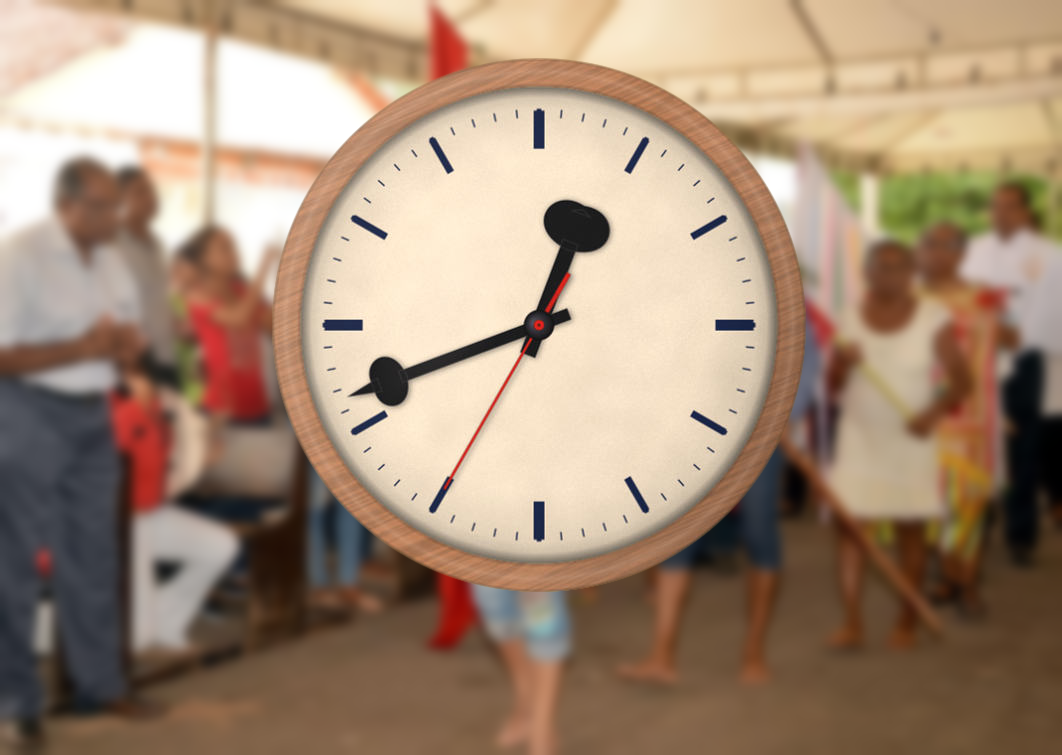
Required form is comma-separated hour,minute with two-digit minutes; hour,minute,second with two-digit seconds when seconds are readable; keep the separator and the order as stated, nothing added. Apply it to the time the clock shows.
12,41,35
